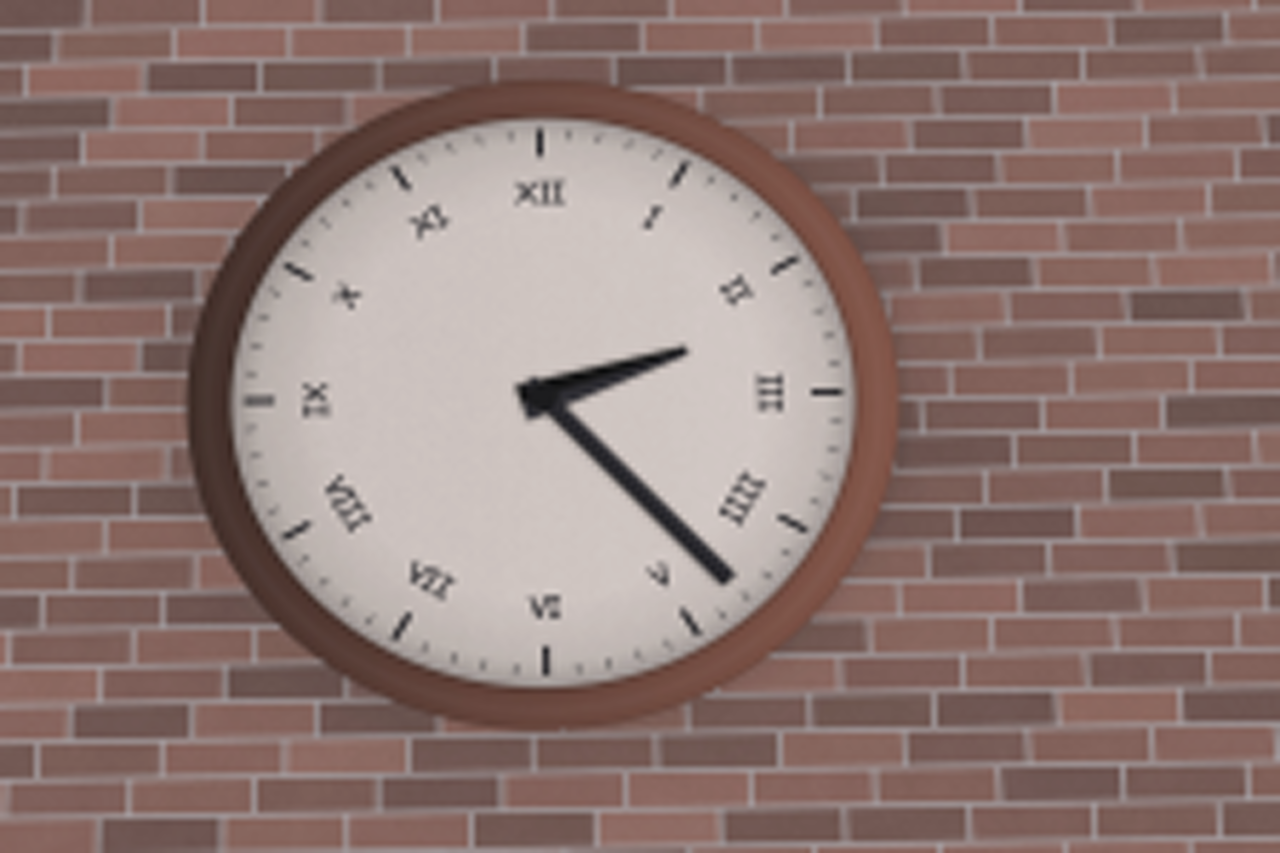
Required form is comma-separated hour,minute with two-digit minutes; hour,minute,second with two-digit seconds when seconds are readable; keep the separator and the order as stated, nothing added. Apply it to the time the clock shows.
2,23
